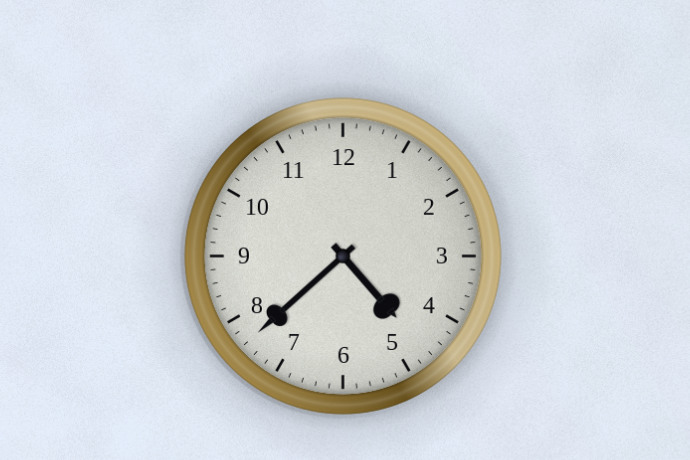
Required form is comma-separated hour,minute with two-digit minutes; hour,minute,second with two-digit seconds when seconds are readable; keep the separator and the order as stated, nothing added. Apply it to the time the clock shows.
4,38
